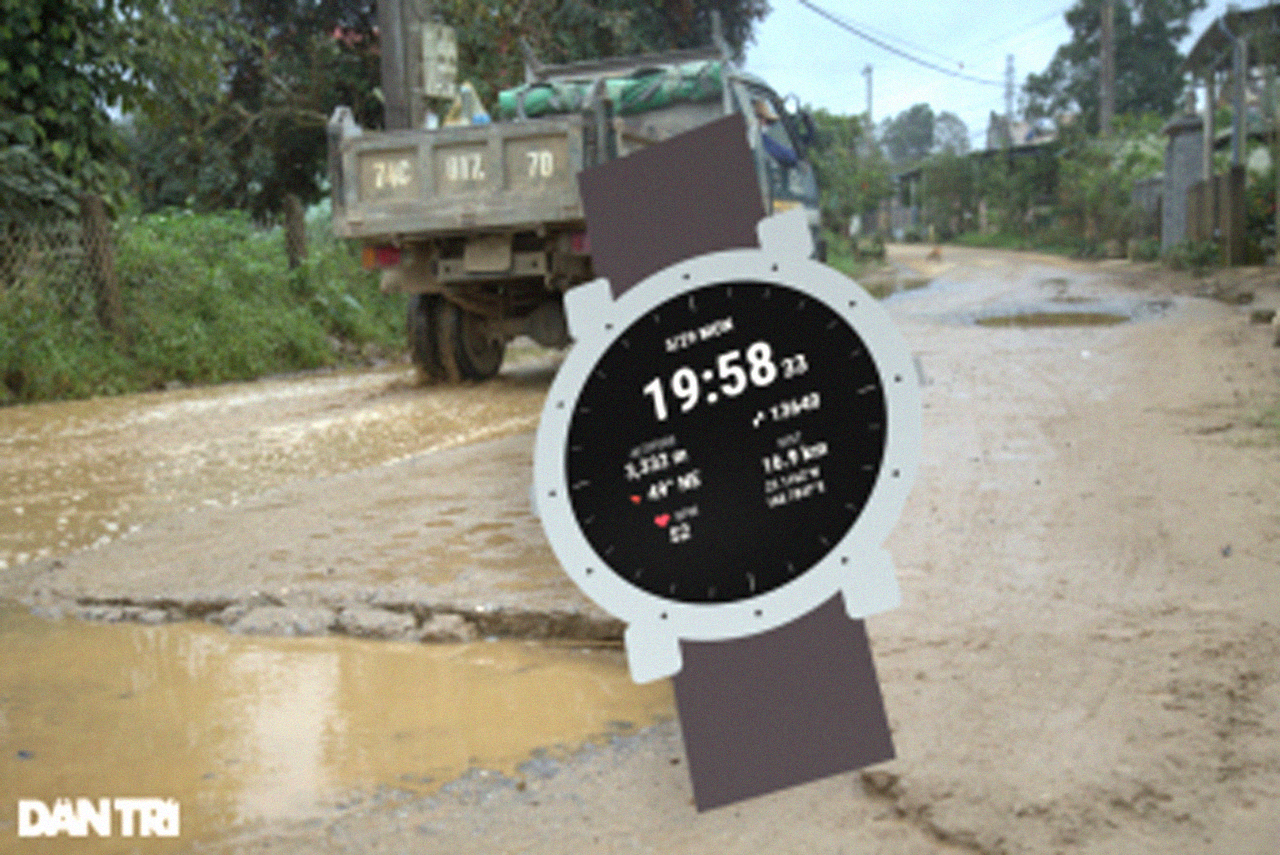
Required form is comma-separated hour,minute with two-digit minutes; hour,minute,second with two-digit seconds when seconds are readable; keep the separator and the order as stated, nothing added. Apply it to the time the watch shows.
19,58
